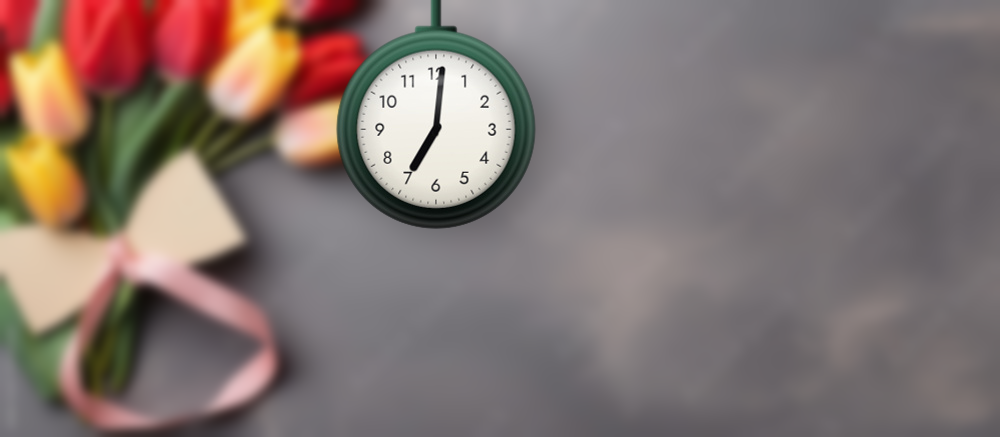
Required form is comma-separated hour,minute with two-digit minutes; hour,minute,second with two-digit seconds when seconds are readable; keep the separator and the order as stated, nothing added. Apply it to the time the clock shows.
7,01
